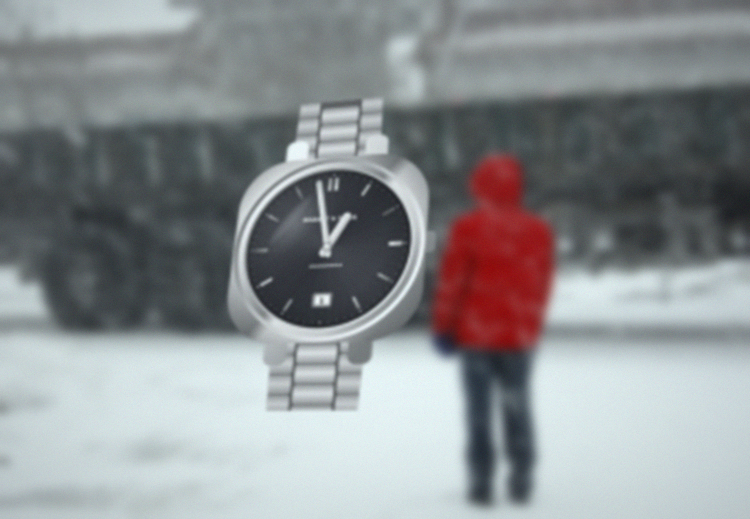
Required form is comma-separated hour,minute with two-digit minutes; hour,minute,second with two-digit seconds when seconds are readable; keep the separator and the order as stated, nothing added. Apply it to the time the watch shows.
12,58
